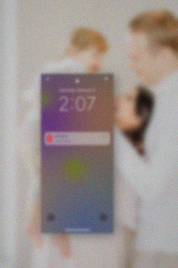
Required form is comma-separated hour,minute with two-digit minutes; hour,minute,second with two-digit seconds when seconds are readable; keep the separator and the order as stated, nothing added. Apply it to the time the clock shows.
2,07
